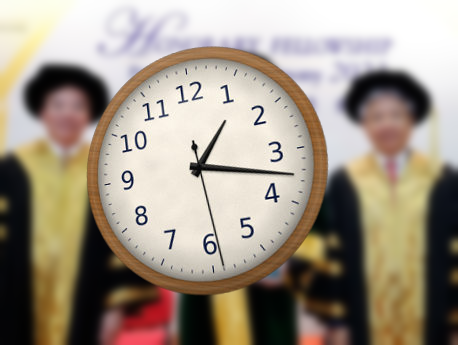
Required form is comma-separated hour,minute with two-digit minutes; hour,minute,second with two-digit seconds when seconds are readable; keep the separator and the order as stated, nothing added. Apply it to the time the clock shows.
1,17,29
